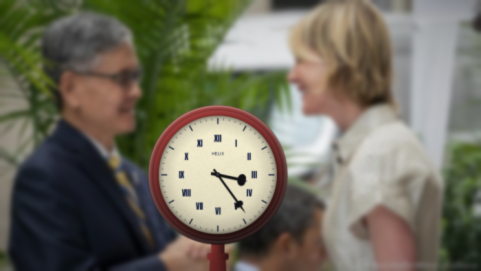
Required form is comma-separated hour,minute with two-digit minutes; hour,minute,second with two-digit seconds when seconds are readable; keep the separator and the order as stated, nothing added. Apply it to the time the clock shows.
3,24
